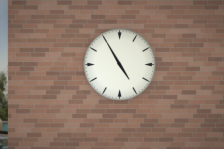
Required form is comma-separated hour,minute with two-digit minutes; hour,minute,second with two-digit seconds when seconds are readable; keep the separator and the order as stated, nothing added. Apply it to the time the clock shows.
4,55
